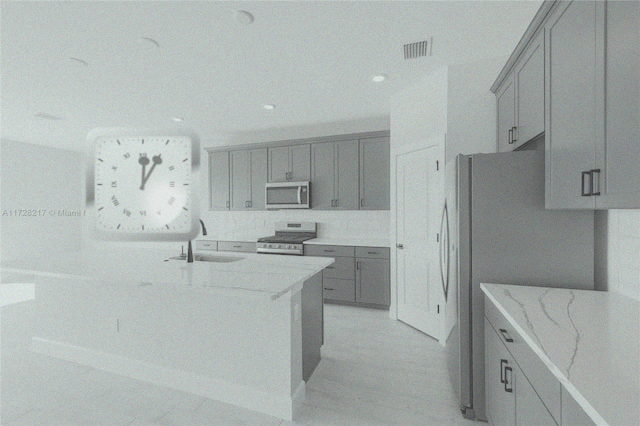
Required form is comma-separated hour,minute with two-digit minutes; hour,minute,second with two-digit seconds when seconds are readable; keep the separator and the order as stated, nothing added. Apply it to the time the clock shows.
12,05
